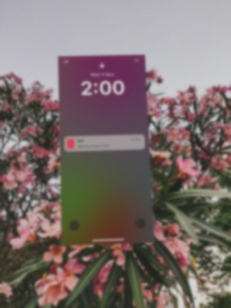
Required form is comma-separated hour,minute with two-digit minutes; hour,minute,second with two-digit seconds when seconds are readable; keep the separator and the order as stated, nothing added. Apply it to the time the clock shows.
2,00
